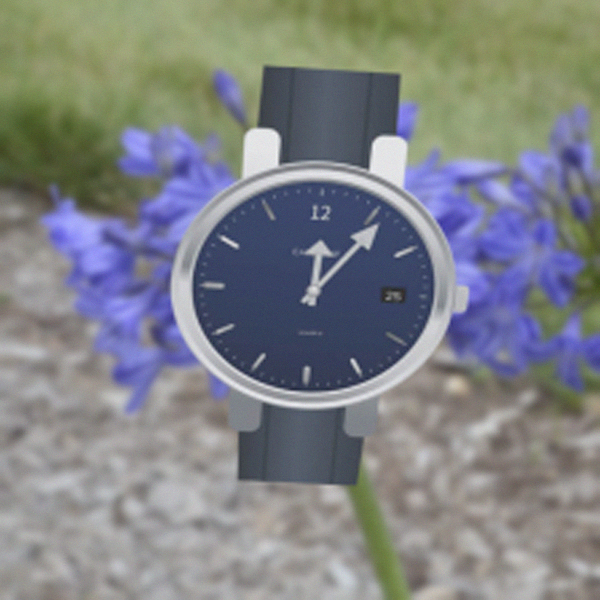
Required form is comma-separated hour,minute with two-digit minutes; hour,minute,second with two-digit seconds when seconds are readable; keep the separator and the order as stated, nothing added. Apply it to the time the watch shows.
12,06
